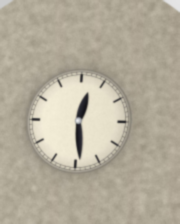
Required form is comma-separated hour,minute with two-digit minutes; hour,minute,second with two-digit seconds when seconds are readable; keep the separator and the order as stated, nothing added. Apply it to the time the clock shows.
12,29
